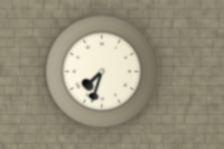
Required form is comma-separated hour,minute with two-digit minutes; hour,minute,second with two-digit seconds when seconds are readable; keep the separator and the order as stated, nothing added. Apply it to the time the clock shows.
7,33
